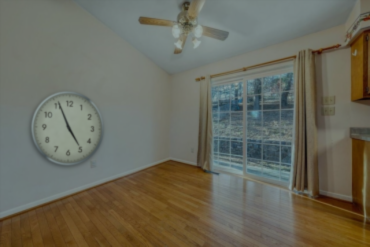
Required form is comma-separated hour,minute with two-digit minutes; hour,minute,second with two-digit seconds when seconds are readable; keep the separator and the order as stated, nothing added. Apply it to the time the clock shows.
4,56
